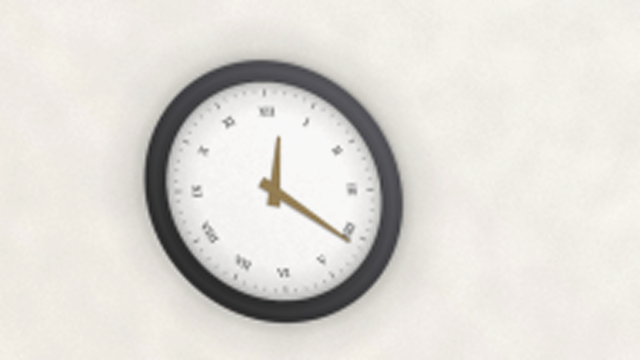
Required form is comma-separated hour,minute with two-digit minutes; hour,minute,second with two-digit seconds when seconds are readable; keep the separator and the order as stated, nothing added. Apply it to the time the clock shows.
12,21
